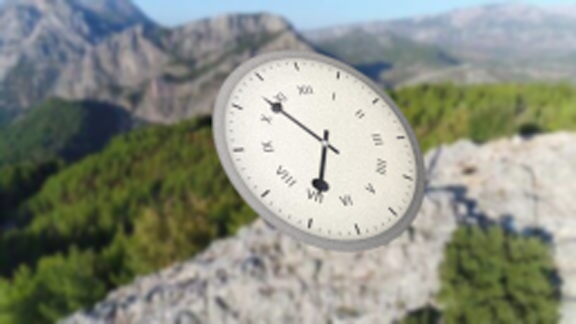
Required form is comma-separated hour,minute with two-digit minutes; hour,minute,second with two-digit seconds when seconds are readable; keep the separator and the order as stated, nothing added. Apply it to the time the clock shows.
6,53
